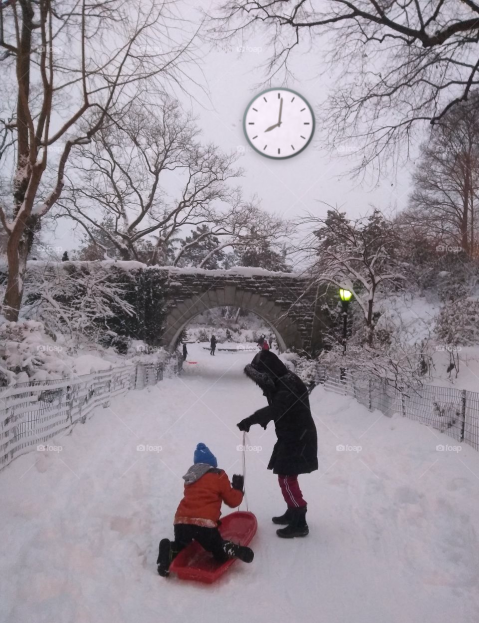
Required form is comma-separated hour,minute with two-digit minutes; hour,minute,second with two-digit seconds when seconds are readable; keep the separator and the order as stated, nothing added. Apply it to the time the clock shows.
8,01
